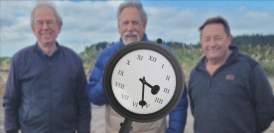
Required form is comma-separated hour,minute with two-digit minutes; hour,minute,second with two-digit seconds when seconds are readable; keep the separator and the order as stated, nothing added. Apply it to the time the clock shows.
3,27
